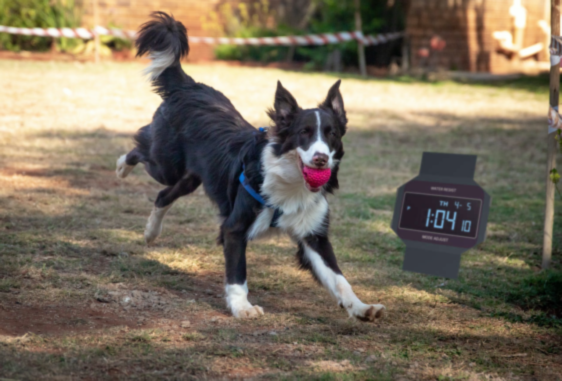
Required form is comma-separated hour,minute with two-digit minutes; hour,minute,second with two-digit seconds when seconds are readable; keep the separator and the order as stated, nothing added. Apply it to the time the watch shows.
1,04,10
